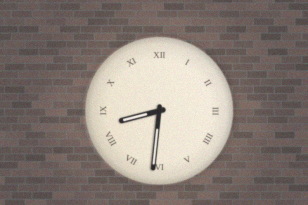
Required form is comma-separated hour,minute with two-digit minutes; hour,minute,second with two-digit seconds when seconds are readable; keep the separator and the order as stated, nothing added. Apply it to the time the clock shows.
8,31
